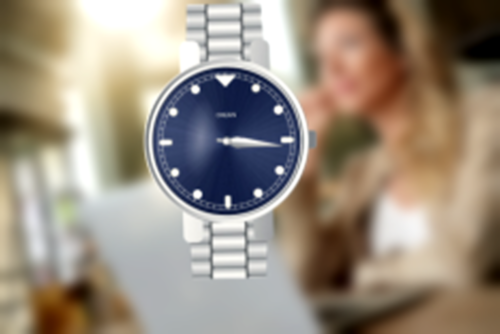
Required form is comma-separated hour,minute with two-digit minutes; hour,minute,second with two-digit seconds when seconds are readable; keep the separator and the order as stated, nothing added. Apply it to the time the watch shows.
3,16
